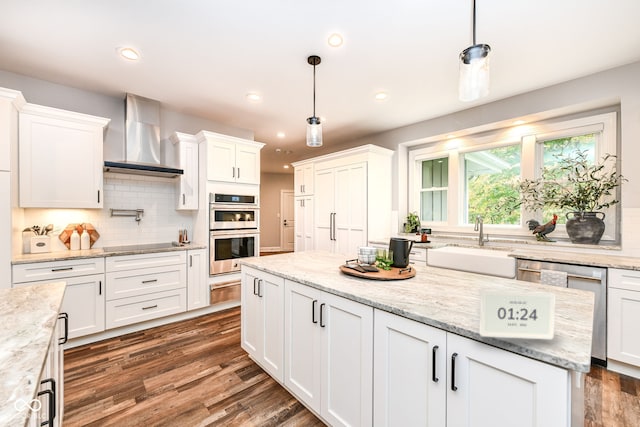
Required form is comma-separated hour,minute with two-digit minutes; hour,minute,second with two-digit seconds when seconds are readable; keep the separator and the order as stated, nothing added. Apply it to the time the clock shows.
1,24
